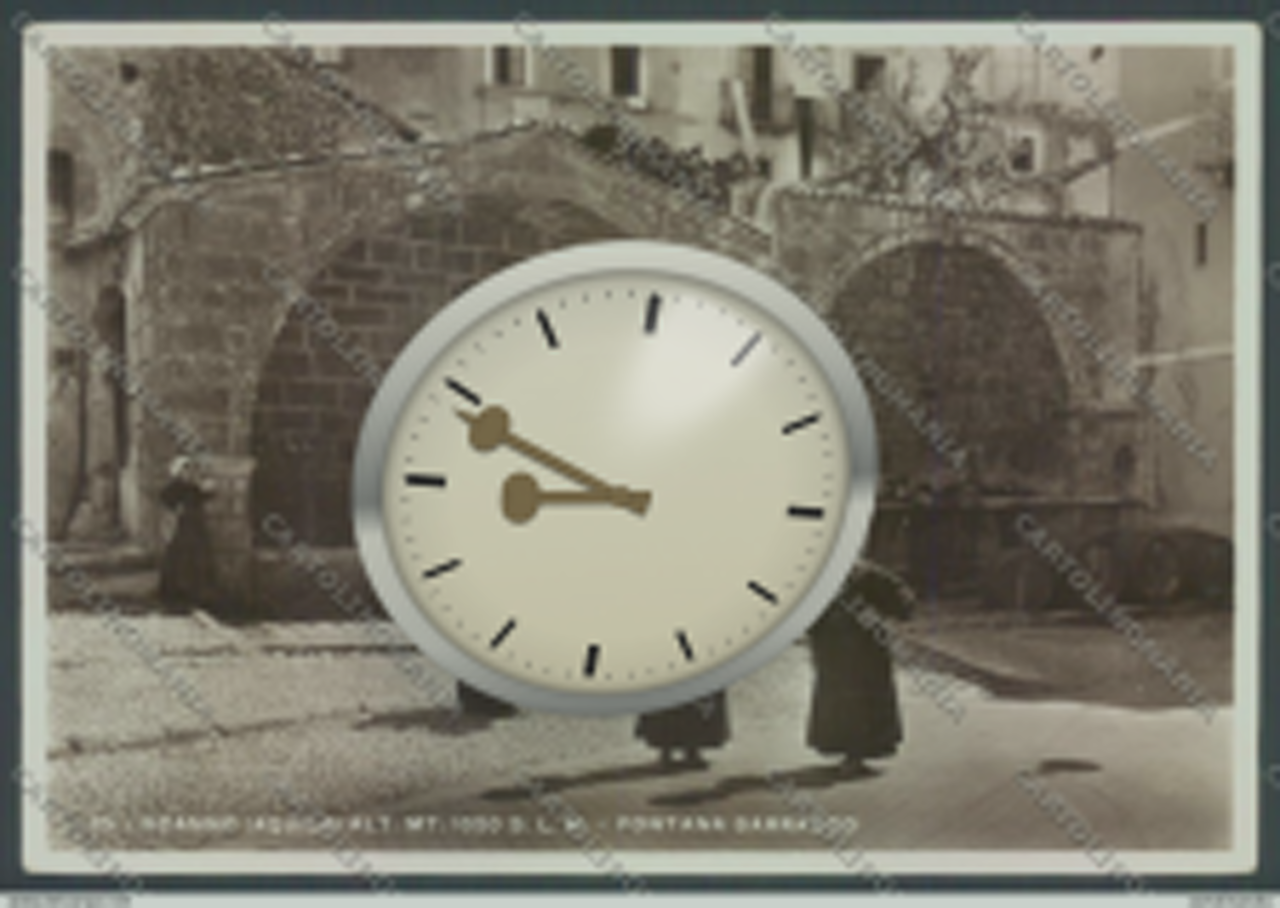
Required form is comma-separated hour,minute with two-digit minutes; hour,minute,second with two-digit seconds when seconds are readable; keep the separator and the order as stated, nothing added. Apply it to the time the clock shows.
8,49
